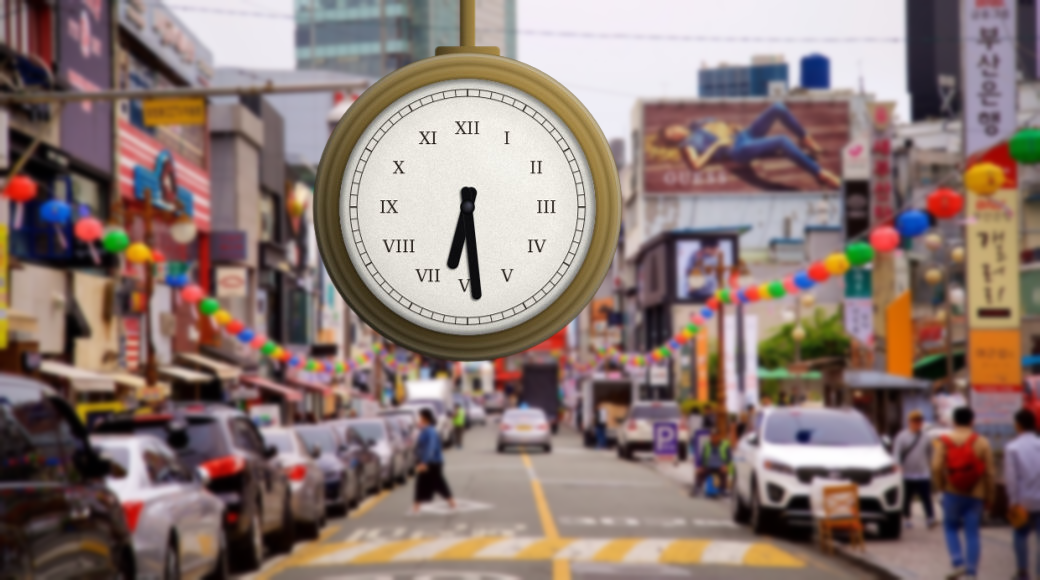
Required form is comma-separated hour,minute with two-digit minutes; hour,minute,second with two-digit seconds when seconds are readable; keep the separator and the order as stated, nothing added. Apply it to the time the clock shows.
6,29
